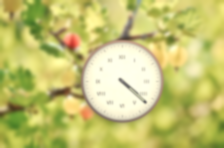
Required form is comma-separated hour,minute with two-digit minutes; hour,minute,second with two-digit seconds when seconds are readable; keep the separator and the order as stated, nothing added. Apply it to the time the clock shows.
4,22
